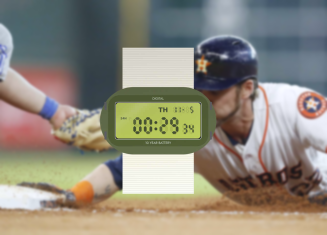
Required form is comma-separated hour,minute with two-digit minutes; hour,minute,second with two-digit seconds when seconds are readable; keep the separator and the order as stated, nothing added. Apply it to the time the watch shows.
0,29,34
